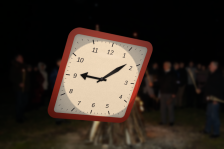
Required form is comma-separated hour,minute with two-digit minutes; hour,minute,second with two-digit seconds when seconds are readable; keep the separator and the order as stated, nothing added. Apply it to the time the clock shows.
9,08
